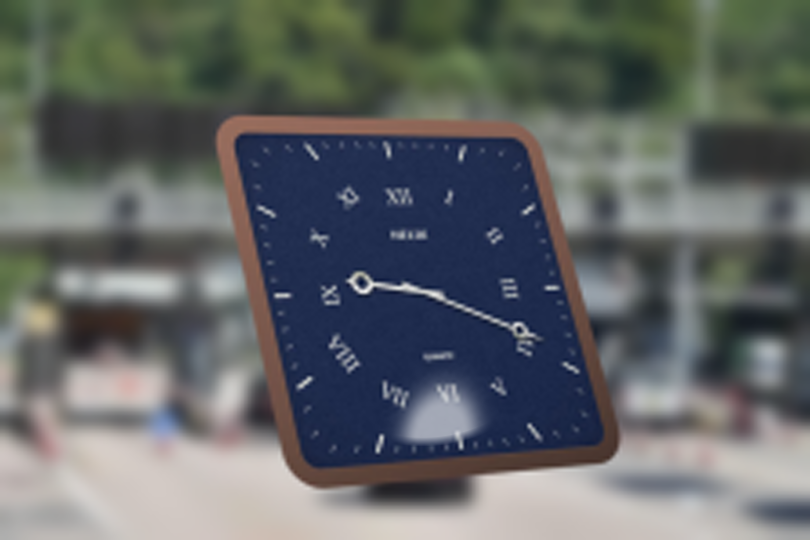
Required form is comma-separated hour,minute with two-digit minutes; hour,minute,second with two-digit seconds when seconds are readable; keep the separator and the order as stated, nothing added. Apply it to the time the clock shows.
9,19
